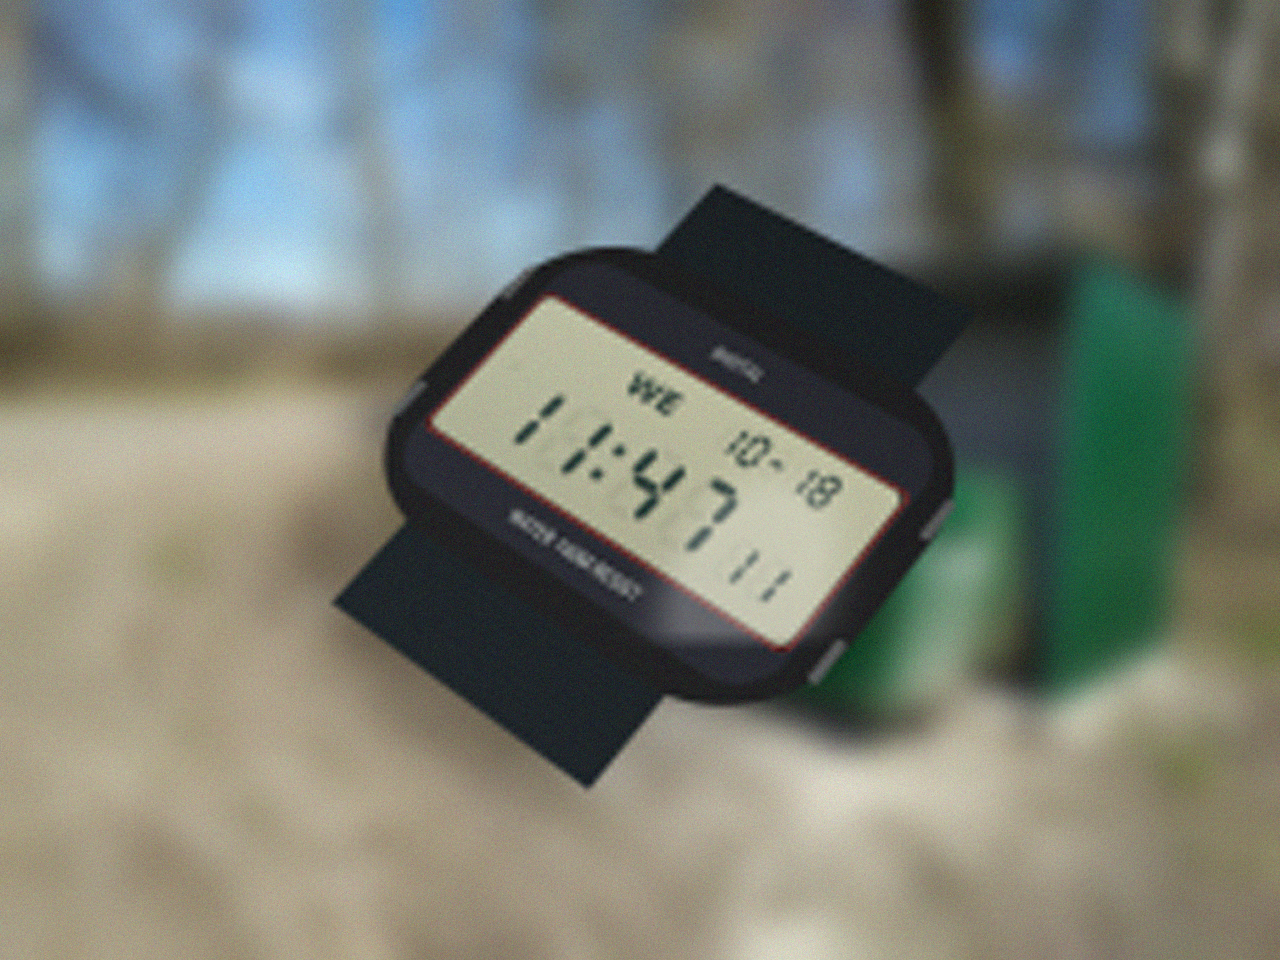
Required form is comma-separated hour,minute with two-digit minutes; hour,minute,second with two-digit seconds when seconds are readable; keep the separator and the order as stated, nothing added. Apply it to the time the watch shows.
11,47,11
